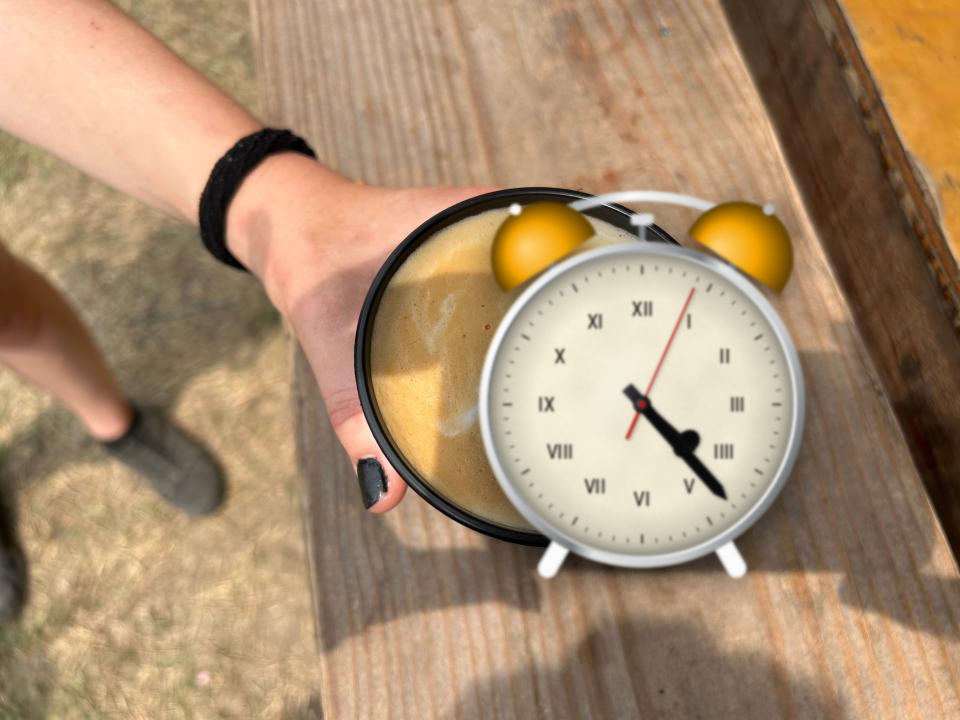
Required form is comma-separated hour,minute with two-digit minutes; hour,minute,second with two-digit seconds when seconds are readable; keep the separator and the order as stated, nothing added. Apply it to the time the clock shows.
4,23,04
